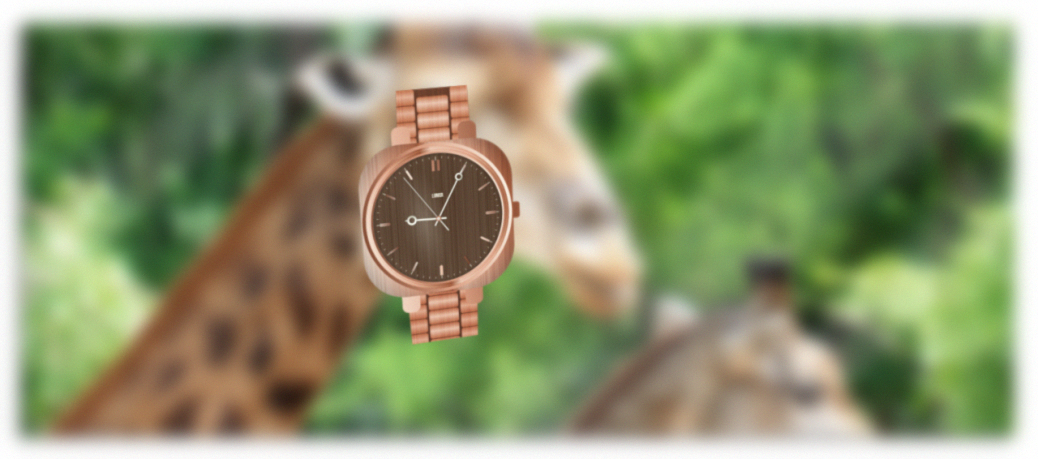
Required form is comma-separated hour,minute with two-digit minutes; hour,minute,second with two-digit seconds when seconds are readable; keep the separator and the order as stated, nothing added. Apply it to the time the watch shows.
9,04,54
